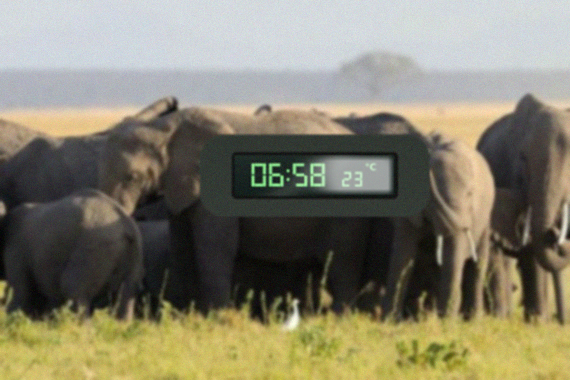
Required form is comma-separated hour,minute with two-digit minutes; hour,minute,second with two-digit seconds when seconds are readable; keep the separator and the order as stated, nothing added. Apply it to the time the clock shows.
6,58
